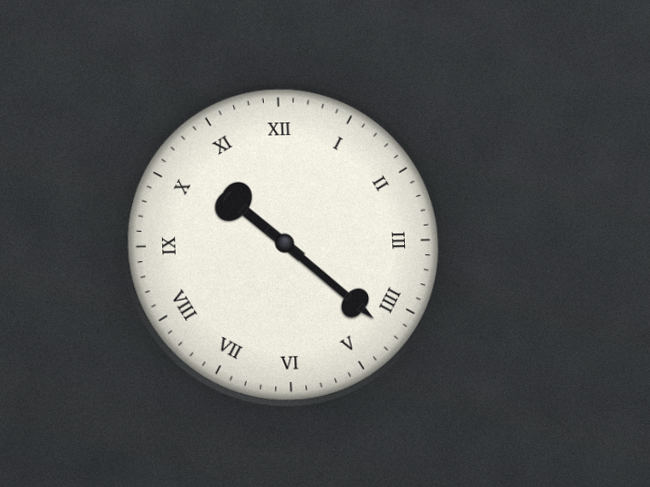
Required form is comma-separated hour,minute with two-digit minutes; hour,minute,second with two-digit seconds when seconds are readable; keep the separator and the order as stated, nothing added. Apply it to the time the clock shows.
10,22
